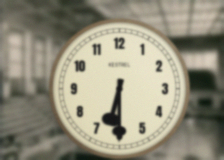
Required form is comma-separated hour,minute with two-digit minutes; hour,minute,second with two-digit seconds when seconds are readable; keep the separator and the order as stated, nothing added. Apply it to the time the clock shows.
6,30
